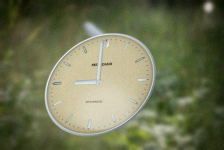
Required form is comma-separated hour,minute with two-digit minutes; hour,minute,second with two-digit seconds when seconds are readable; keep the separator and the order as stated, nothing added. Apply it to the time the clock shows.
8,59
